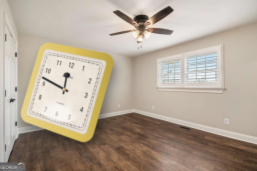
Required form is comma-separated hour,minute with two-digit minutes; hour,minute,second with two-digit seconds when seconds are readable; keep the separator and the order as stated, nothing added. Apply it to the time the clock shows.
11,47
